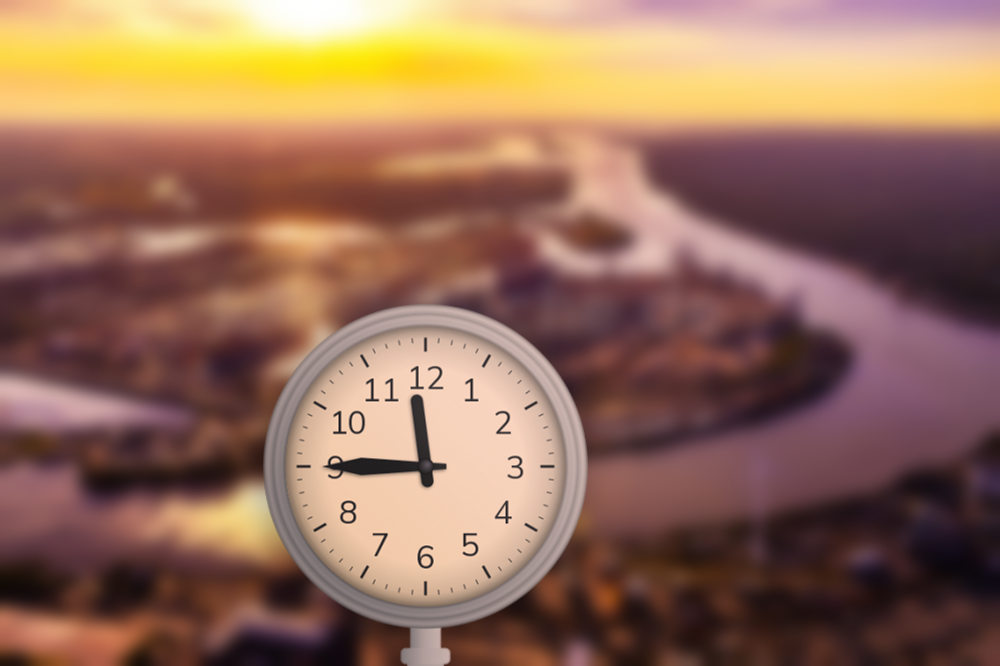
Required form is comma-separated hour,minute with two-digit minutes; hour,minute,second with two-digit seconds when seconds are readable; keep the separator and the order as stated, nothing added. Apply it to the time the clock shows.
11,45
